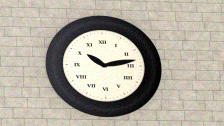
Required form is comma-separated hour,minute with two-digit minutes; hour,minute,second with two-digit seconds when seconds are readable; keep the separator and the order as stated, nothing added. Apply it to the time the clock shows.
10,13
